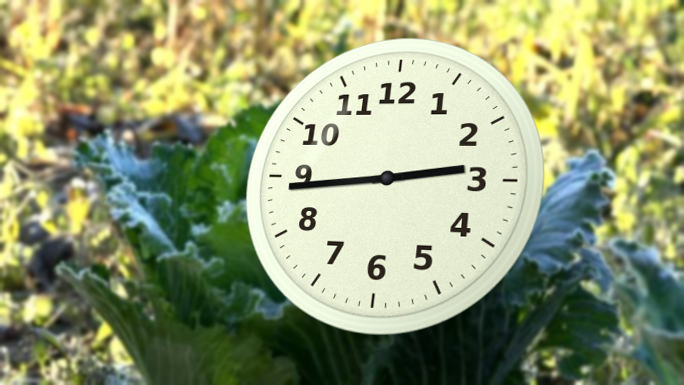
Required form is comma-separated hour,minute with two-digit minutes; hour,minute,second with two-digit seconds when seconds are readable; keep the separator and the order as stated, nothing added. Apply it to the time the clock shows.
2,44
